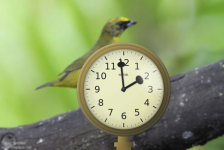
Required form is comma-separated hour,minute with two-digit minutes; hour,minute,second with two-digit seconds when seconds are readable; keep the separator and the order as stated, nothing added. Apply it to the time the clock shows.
1,59
